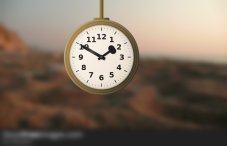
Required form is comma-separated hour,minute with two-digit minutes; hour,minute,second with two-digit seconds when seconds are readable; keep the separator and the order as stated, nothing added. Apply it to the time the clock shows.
1,50
